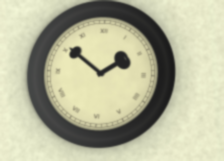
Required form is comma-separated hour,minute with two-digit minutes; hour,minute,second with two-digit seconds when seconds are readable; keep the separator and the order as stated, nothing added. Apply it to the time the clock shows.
1,51
